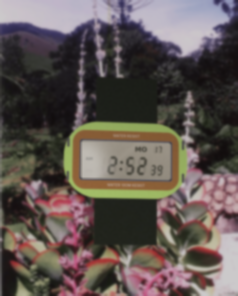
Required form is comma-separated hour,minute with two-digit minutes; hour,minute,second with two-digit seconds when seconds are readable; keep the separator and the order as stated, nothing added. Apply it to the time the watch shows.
2,52
